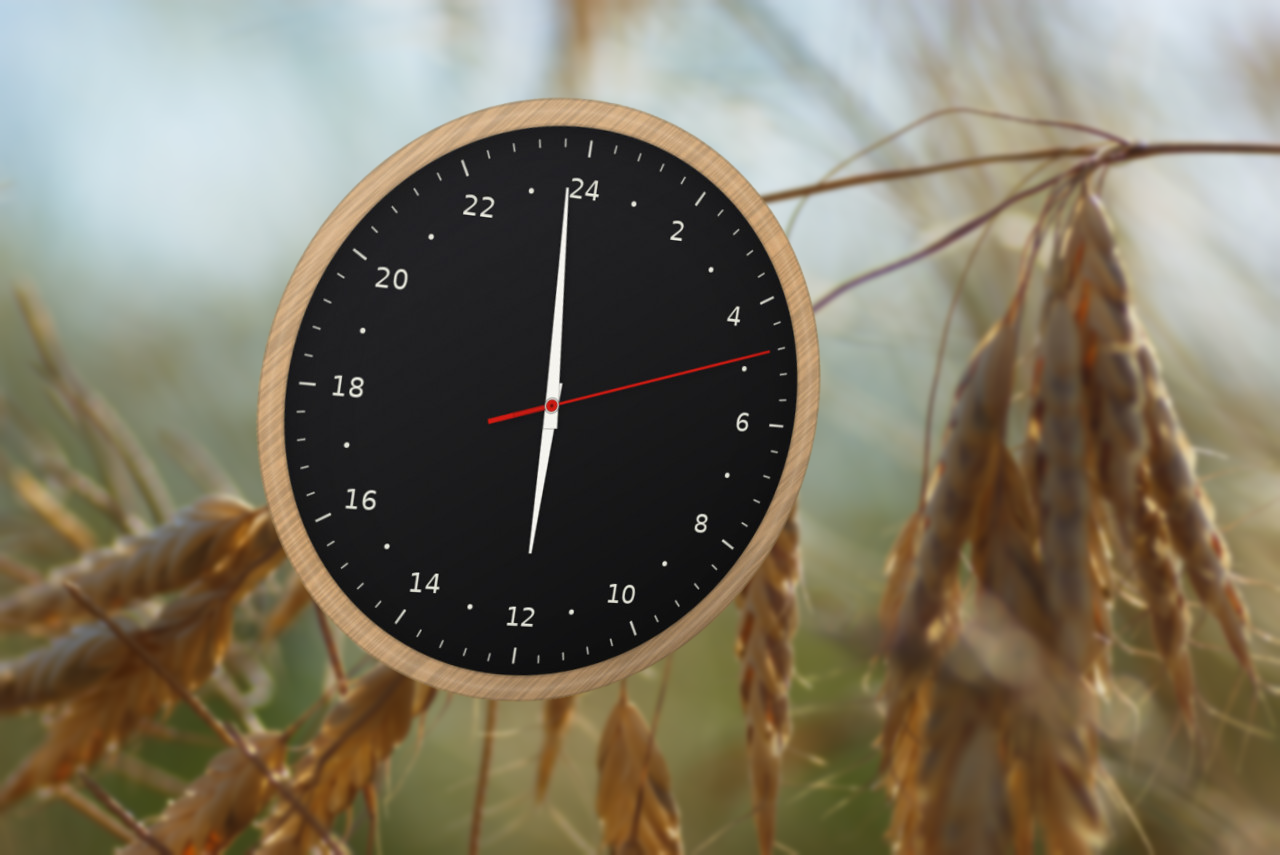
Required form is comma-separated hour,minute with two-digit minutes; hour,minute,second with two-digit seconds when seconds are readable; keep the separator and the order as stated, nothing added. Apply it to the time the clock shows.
11,59,12
